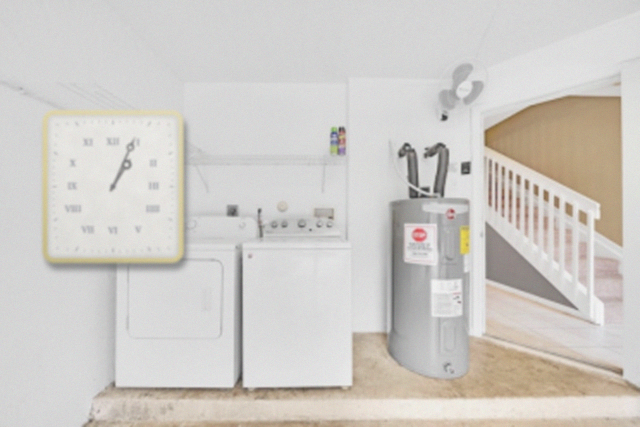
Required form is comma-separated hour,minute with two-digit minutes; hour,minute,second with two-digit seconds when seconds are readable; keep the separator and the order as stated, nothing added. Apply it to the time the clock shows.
1,04
